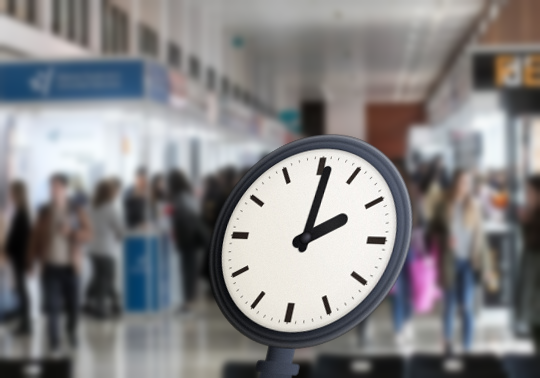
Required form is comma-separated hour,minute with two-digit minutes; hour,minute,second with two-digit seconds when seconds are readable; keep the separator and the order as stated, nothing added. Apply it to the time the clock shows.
2,01
